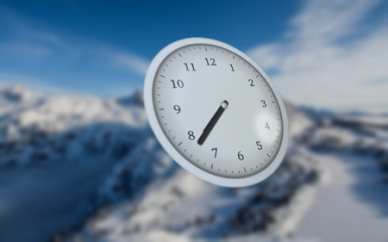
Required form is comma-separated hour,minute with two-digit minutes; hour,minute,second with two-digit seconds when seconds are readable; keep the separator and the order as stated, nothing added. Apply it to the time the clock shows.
7,38
